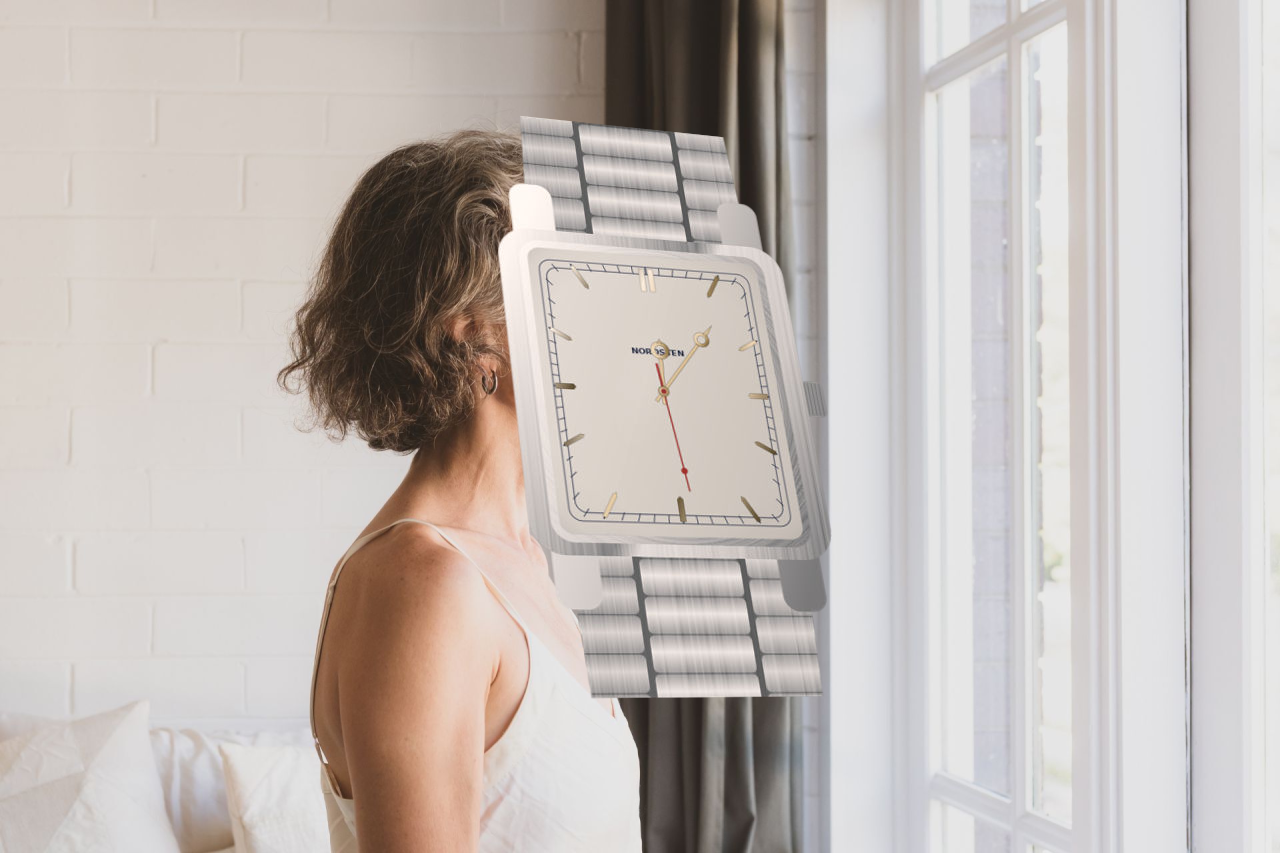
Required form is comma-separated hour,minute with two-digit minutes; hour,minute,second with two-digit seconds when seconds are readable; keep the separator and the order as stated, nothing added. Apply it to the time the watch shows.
12,06,29
